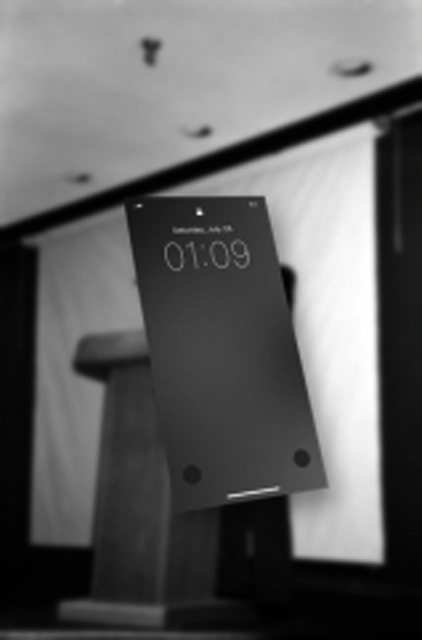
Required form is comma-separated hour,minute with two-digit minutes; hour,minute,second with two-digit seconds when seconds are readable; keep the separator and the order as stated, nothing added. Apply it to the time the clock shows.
1,09
